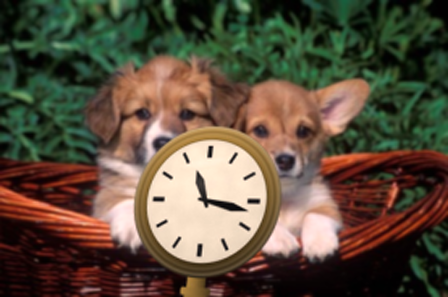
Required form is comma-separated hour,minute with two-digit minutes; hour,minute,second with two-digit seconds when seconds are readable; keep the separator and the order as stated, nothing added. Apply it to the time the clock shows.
11,17
